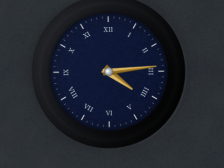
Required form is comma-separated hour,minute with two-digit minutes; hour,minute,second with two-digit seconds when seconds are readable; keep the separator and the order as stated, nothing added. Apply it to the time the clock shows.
4,14
